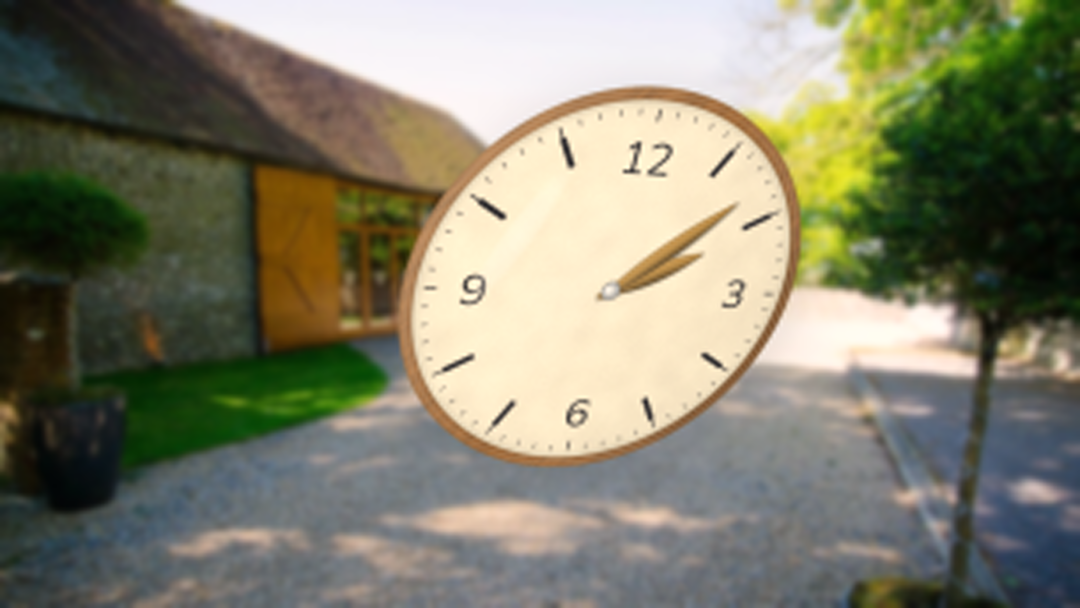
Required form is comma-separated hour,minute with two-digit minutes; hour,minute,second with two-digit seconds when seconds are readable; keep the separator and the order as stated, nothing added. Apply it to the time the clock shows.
2,08
